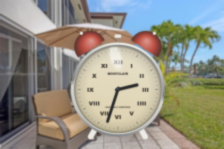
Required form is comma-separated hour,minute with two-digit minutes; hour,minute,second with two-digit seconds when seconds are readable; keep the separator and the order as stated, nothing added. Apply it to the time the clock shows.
2,33
